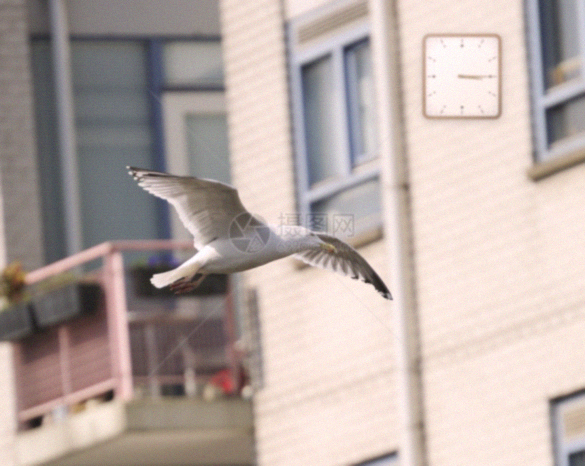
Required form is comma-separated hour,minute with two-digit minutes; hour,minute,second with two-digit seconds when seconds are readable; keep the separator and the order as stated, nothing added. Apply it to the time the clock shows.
3,15
